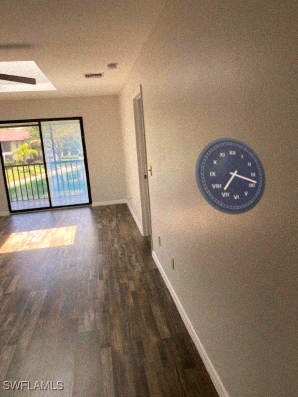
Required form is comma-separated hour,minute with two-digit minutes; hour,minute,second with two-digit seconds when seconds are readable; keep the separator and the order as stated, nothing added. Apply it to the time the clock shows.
7,18
